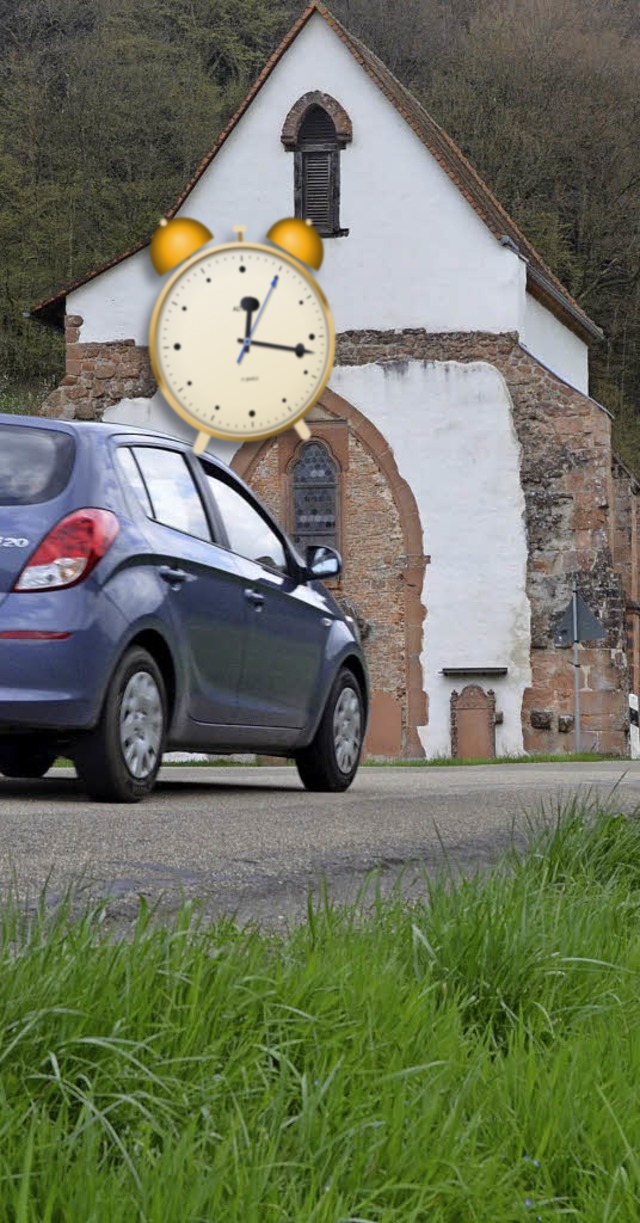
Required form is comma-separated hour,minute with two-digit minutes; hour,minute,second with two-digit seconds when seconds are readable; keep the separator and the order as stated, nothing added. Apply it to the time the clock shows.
12,17,05
